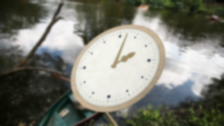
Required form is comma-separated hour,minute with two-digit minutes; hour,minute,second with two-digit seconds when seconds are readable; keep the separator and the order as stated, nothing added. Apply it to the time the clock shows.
2,02
